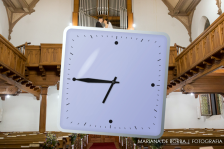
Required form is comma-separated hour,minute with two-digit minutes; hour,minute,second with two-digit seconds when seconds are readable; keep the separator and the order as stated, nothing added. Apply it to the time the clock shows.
6,45
